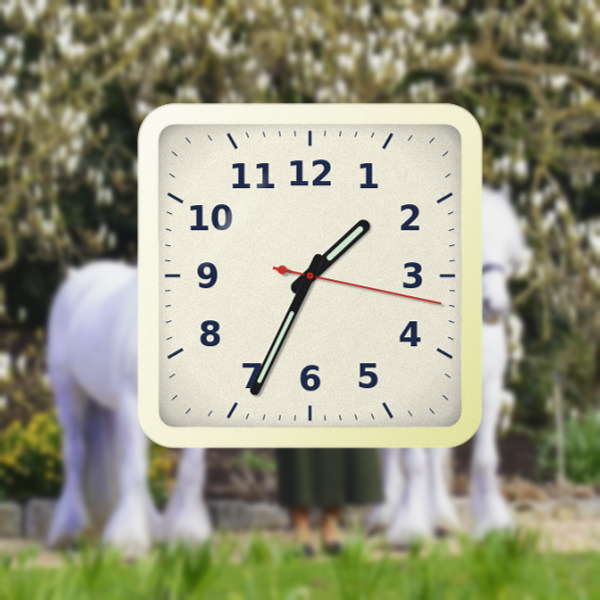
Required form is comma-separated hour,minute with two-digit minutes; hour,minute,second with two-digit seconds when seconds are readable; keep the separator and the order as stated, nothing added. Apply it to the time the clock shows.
1,34,17
